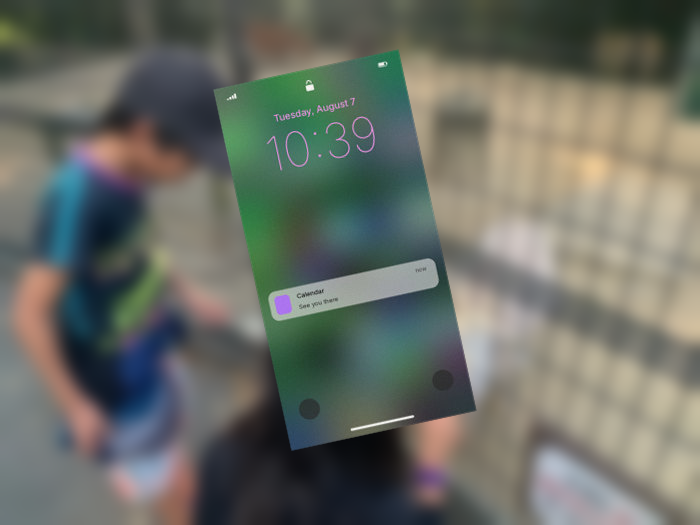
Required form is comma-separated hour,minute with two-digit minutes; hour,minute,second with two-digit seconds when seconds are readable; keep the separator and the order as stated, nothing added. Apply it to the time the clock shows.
10,39
